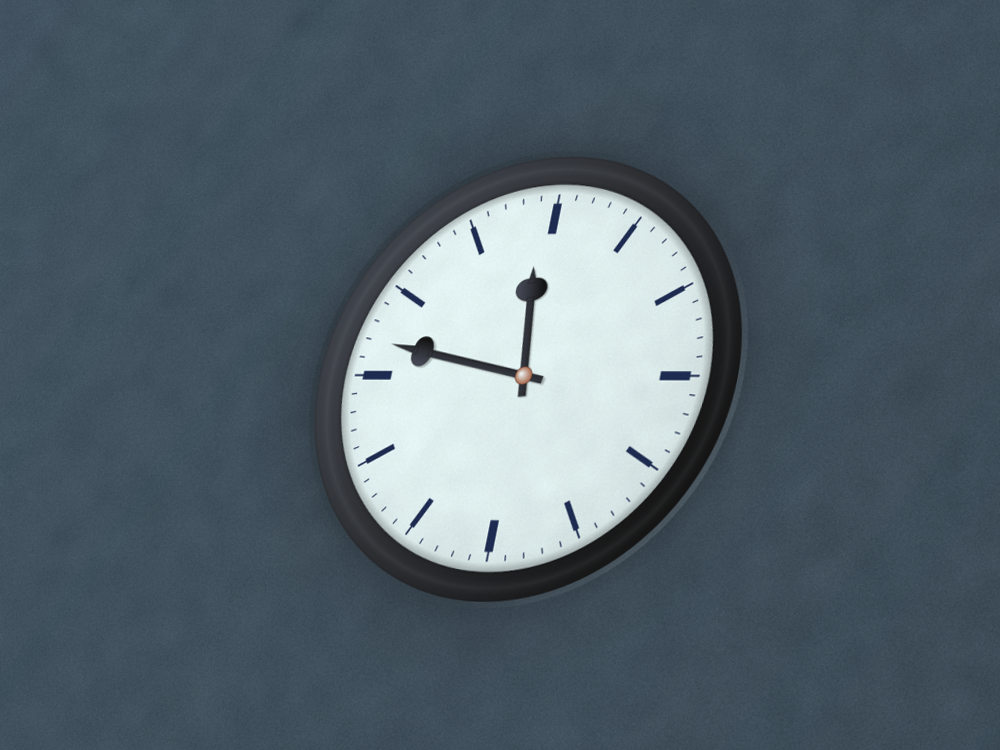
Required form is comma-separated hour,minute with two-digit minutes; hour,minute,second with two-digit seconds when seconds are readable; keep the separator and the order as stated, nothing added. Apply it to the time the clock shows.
11,47
